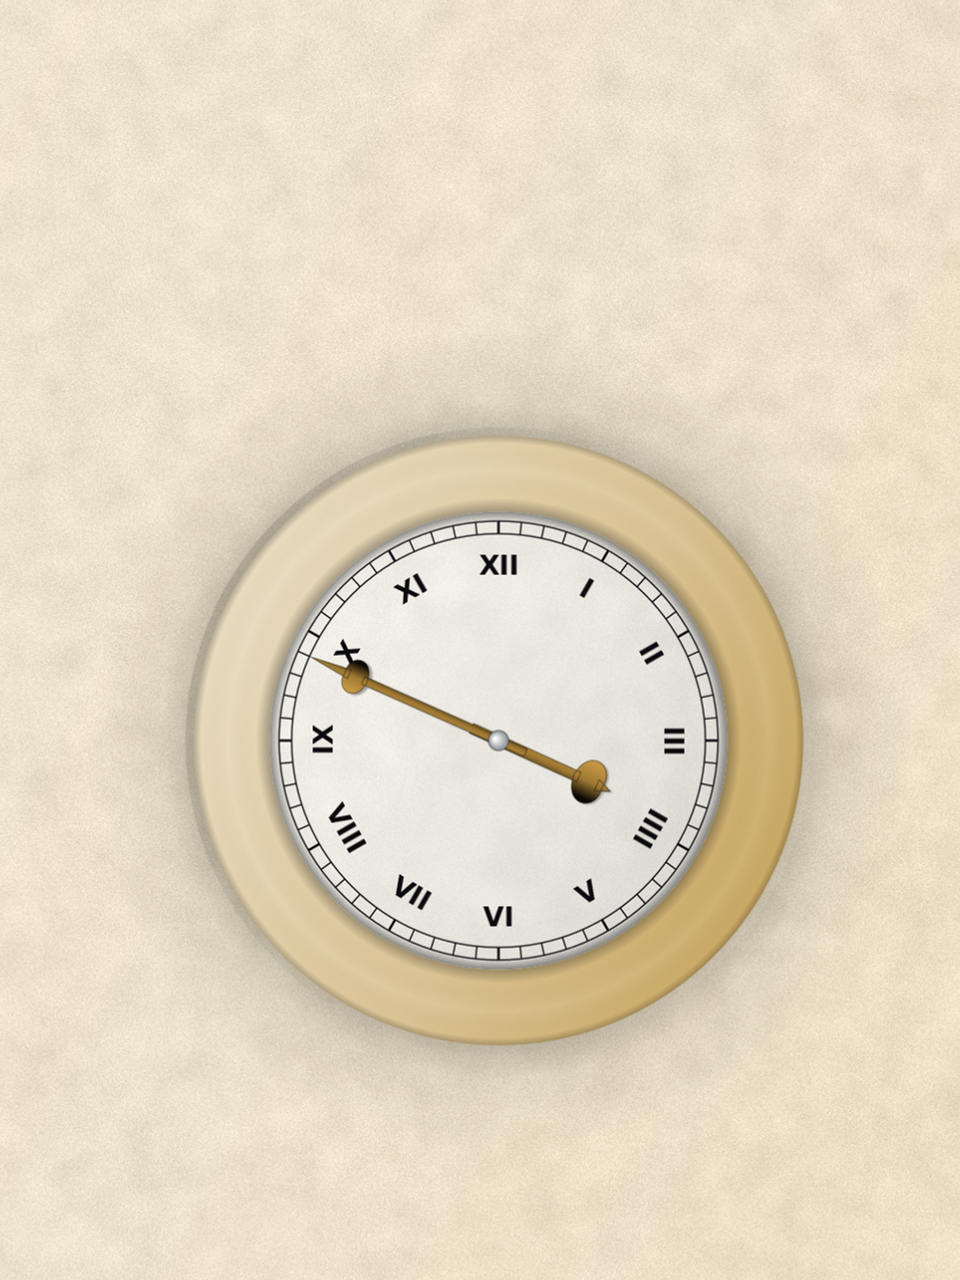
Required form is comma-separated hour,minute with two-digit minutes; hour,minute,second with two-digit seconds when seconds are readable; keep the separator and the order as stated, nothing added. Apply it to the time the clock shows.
3,49
